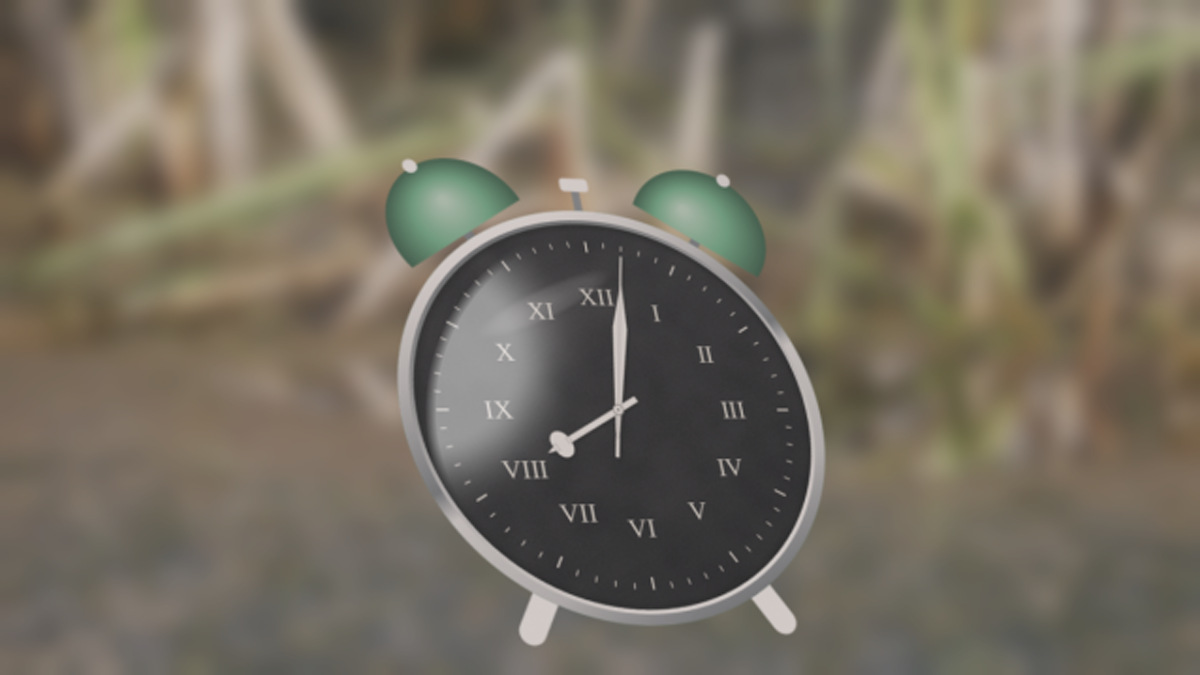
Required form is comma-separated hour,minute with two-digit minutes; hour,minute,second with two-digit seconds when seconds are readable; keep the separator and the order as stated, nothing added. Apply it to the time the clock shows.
8,02,02
